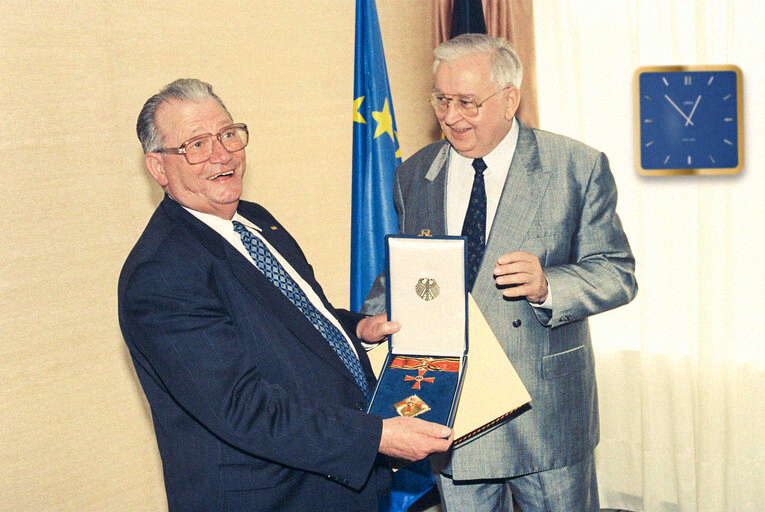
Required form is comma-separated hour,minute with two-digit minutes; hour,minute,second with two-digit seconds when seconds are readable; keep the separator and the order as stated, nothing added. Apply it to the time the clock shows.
12,53
